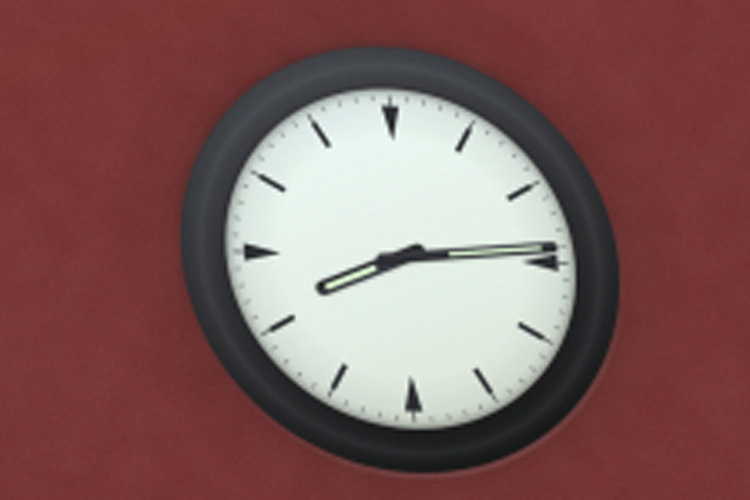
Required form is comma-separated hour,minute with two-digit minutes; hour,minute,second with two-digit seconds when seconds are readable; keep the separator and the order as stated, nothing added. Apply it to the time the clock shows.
8,14
